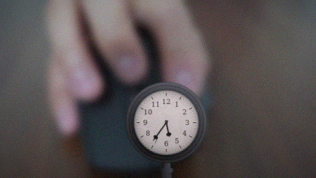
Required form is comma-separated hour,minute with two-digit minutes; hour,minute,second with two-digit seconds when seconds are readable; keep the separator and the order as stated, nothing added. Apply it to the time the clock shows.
5,36
